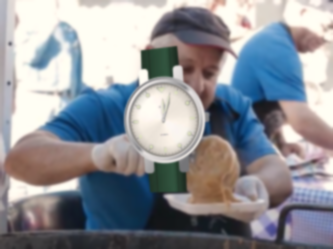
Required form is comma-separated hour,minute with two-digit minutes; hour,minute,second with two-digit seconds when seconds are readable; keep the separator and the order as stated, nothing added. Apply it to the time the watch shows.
12,03
